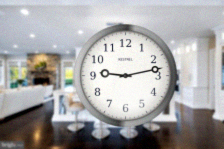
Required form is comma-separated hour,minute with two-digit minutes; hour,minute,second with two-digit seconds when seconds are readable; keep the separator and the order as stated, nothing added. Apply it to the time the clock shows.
9,13
